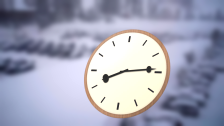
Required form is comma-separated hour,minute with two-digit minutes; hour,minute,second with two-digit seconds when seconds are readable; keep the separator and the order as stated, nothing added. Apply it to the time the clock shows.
8,14
